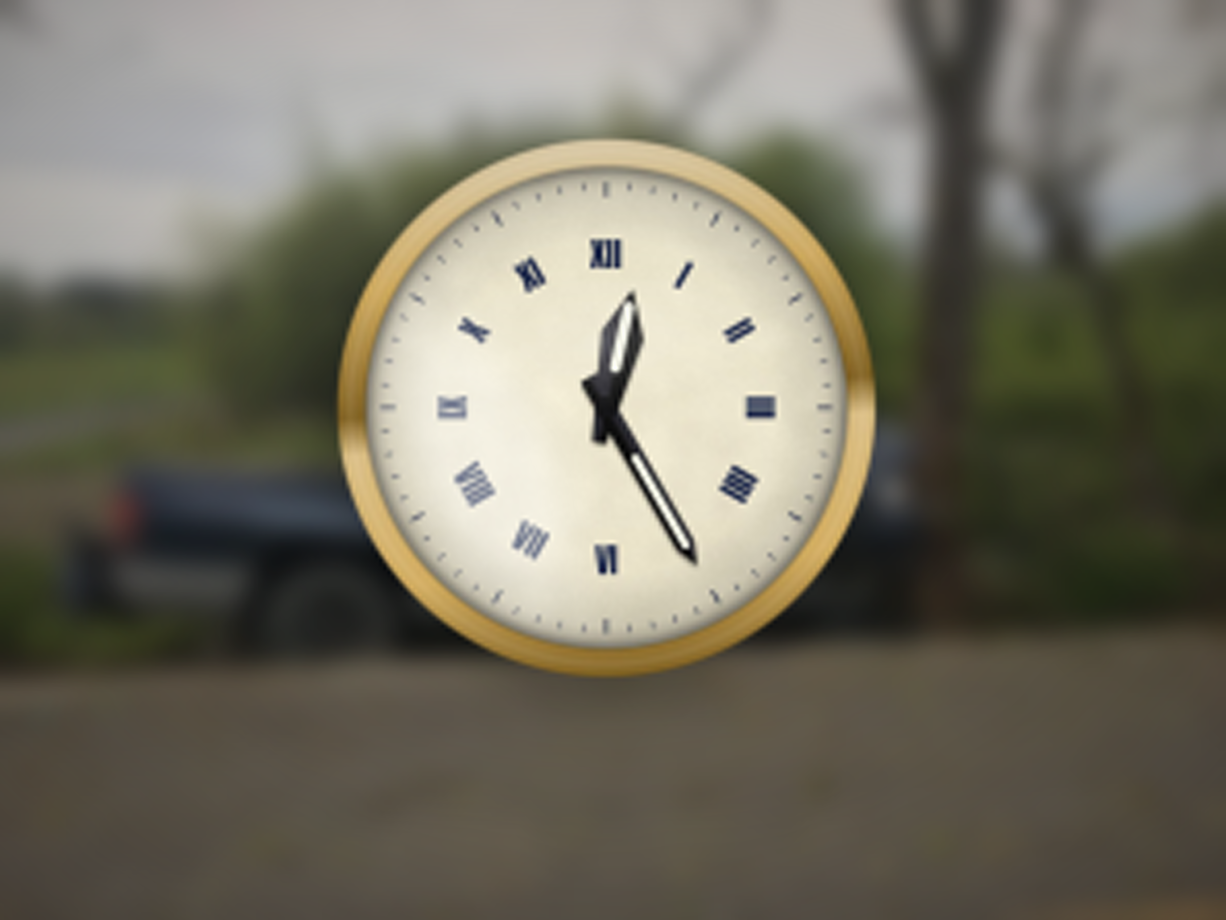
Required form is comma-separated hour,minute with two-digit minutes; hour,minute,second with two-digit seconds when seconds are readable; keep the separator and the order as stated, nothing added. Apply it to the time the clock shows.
12,25
